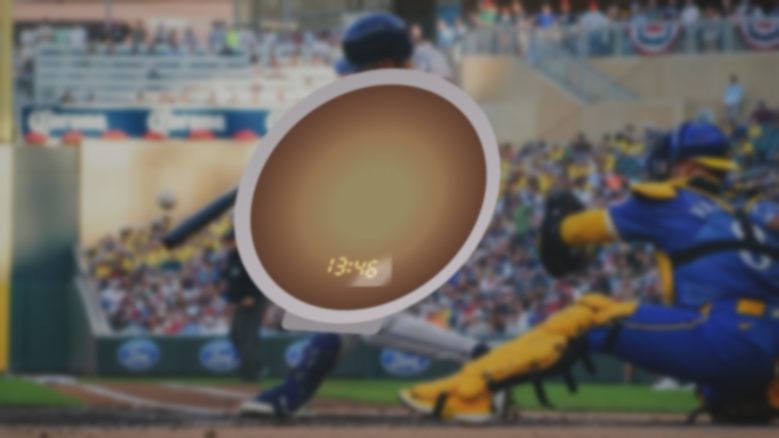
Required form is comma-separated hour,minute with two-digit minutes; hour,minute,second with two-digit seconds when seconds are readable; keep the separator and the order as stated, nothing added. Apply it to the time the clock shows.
13,46
